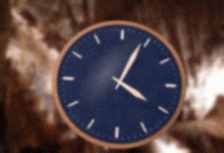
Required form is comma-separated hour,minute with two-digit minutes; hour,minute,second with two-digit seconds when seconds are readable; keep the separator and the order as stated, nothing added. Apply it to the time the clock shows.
4,04
